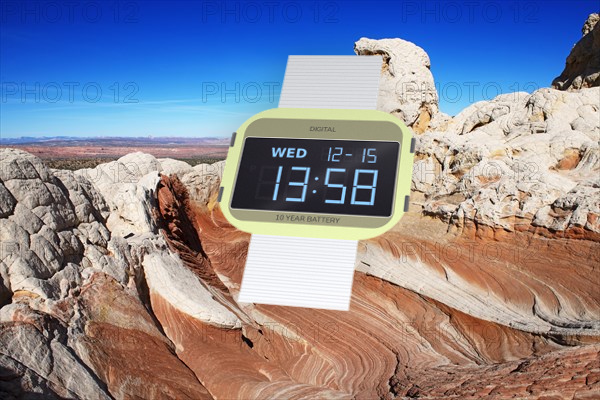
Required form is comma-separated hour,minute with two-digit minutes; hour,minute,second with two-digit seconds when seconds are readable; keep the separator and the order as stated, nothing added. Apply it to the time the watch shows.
13,58
